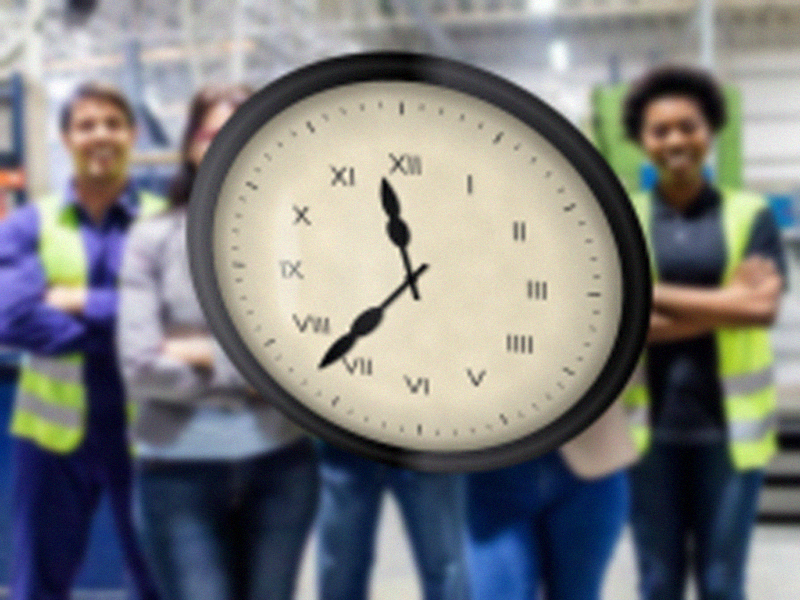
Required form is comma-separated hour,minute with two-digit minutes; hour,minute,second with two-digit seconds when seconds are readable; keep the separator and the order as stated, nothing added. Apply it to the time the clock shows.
11,37
